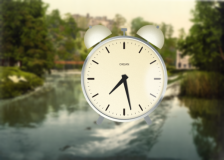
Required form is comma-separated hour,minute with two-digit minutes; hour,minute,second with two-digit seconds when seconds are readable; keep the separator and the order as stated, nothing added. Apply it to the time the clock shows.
7,28
